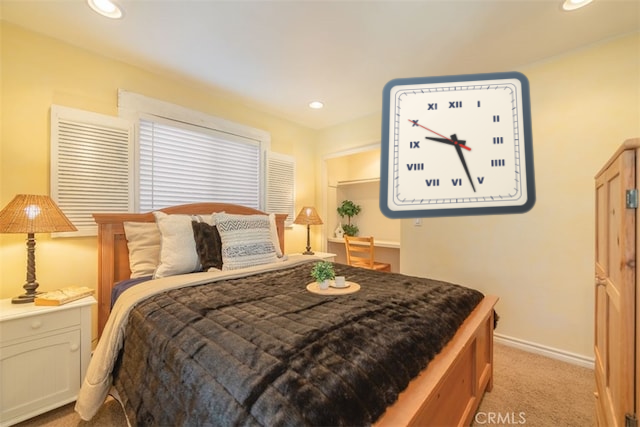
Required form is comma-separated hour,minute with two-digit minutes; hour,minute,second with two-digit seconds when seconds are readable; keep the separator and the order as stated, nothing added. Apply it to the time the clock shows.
9,26,50
